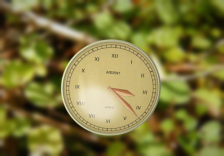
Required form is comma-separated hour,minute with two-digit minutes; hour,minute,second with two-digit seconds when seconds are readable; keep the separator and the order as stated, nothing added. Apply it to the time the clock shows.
3,22
